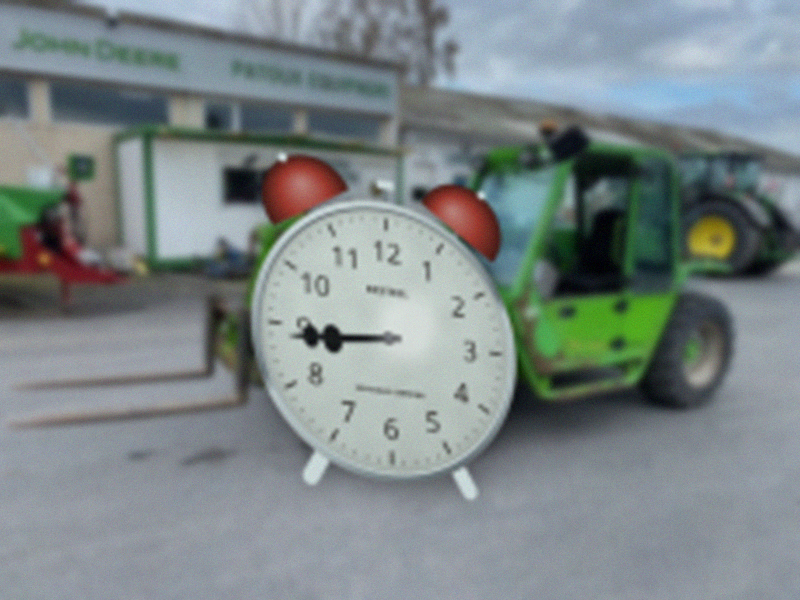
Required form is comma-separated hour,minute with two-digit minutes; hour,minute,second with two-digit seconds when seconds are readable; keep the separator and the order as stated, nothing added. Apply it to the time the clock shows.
8,44
